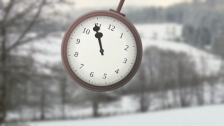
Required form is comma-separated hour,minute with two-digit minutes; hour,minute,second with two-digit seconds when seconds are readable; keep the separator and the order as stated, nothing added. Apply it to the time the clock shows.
10,54
